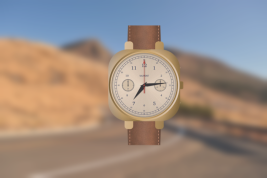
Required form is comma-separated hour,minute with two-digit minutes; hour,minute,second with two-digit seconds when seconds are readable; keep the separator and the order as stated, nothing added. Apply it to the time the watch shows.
7,14
